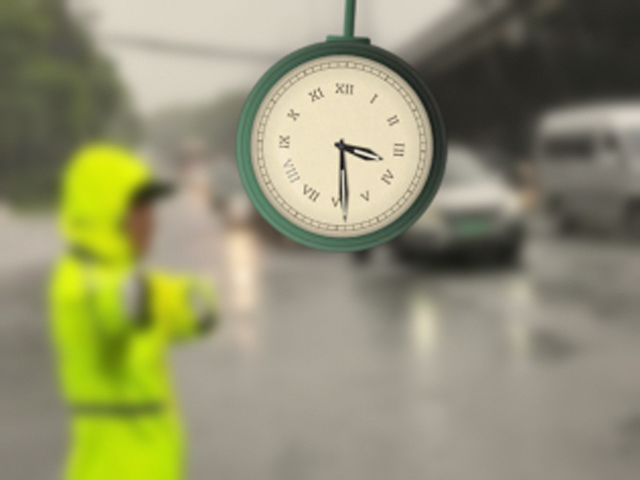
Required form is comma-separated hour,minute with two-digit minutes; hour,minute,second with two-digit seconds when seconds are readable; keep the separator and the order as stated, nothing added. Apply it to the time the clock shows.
3,29
